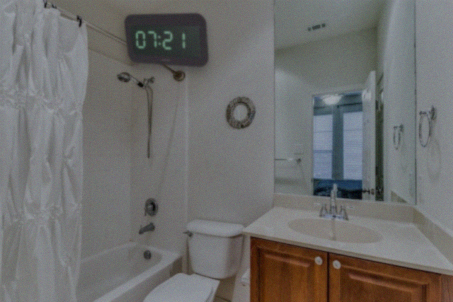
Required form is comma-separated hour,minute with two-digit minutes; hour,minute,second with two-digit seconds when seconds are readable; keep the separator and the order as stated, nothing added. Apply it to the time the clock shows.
7,21
